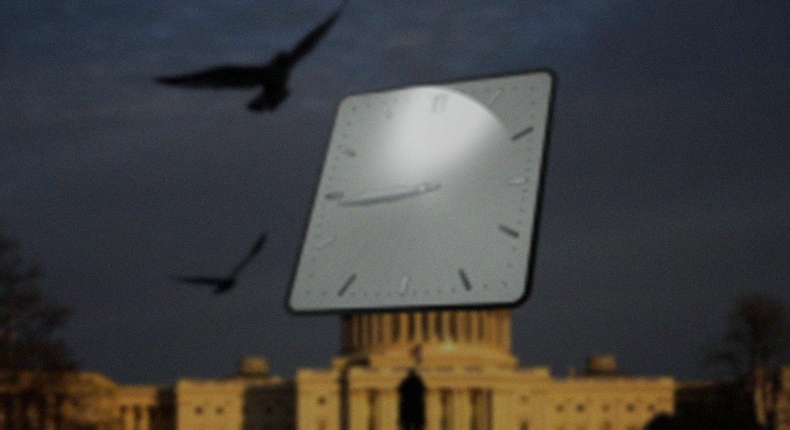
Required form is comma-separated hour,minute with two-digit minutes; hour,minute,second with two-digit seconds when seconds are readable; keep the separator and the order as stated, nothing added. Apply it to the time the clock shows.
8,44
